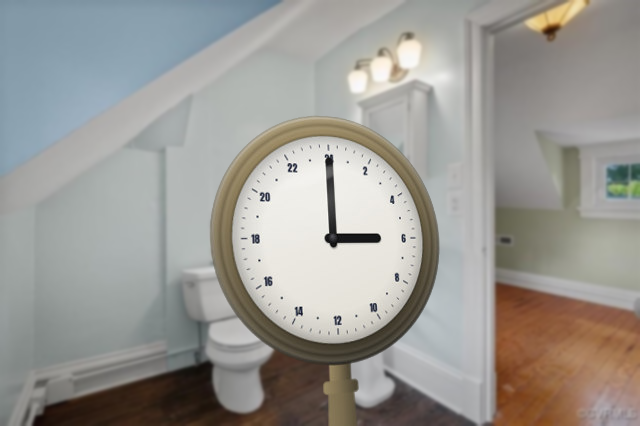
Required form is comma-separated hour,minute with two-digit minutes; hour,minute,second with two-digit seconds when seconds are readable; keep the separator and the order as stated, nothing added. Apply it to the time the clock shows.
6,00
